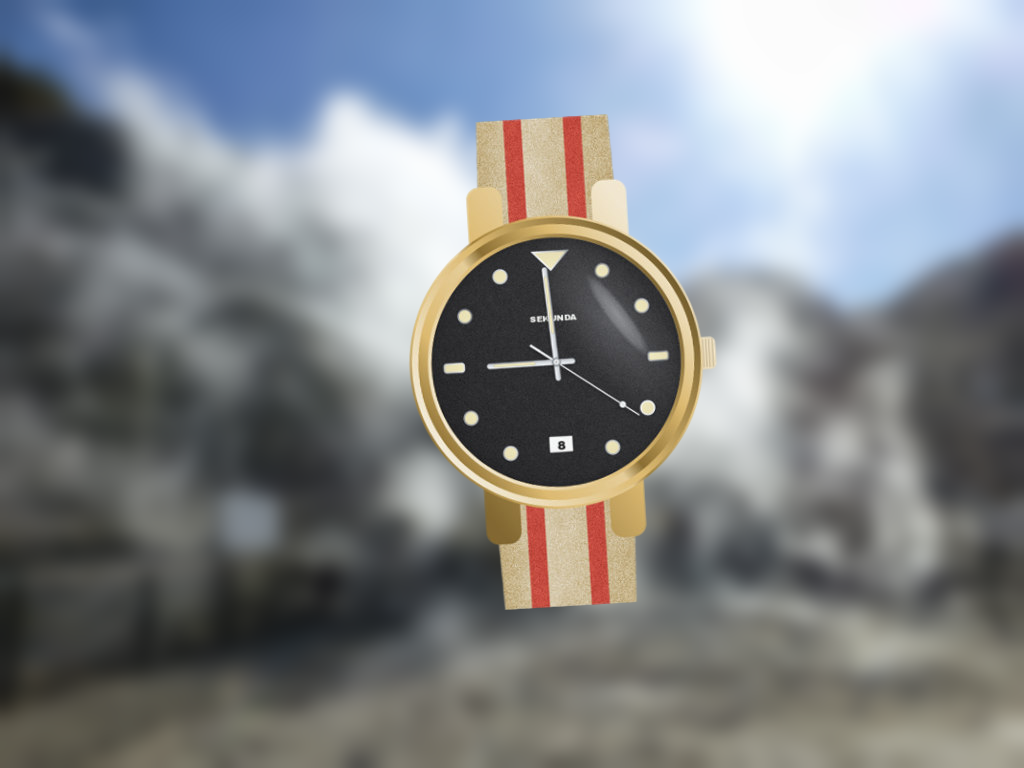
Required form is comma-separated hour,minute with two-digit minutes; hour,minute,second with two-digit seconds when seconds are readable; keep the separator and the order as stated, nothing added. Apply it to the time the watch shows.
8,59,21
